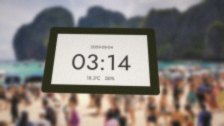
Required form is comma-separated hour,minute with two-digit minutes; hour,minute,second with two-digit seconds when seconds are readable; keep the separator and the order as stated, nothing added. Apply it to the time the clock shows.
3,14
